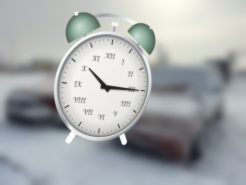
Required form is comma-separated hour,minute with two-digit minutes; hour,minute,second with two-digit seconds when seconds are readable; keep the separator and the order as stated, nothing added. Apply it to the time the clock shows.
10,15
